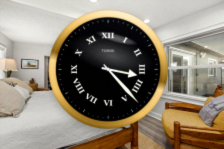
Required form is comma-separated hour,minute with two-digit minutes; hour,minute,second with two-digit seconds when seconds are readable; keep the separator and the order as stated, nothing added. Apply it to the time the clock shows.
3,23
